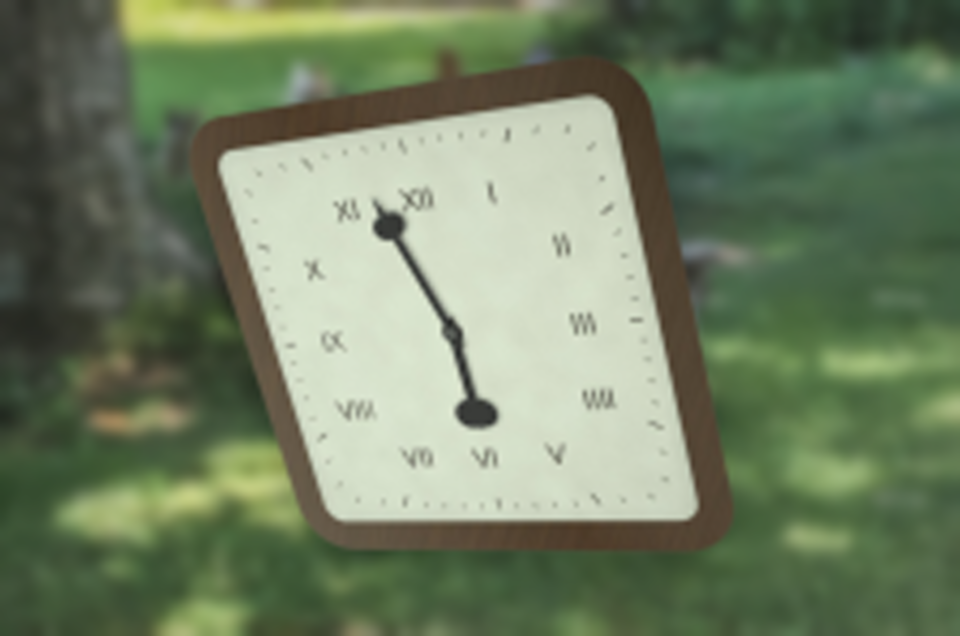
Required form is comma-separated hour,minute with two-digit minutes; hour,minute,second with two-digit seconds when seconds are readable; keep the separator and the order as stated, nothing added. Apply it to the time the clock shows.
5,57
